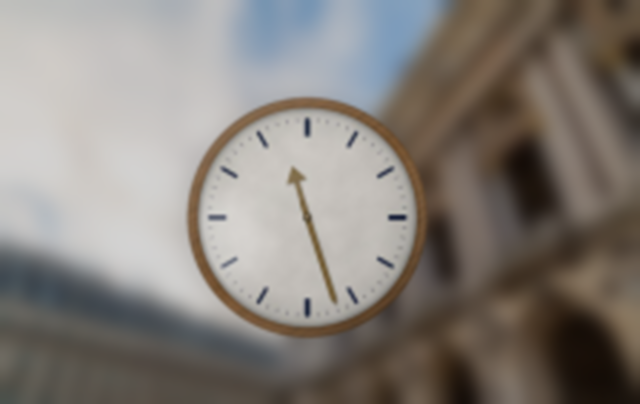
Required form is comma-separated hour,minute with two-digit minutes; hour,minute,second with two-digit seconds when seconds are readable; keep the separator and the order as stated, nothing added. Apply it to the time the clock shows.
11,27
